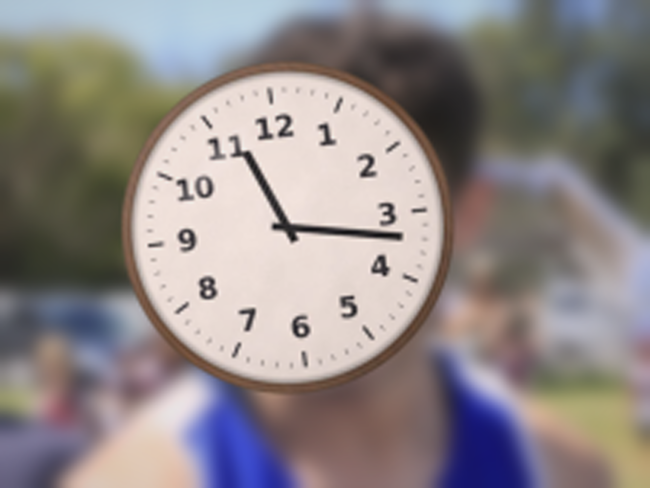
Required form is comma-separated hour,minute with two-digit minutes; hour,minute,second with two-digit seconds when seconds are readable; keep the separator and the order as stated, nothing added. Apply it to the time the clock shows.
11,17
